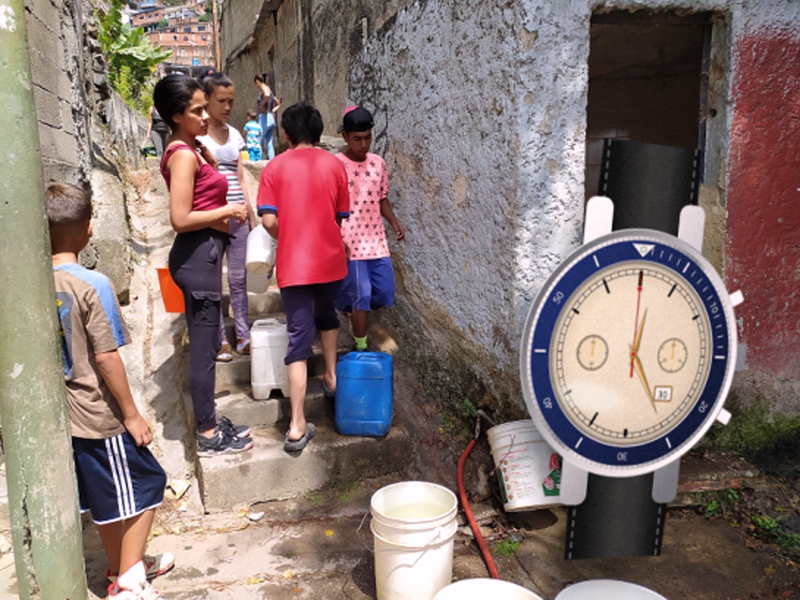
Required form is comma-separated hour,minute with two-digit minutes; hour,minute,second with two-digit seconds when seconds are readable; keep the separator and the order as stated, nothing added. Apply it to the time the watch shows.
12,25
